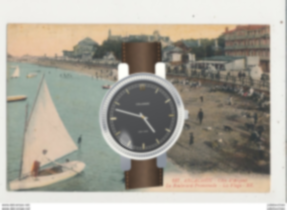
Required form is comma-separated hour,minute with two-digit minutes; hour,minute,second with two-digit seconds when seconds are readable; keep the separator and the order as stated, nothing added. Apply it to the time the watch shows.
4,48
